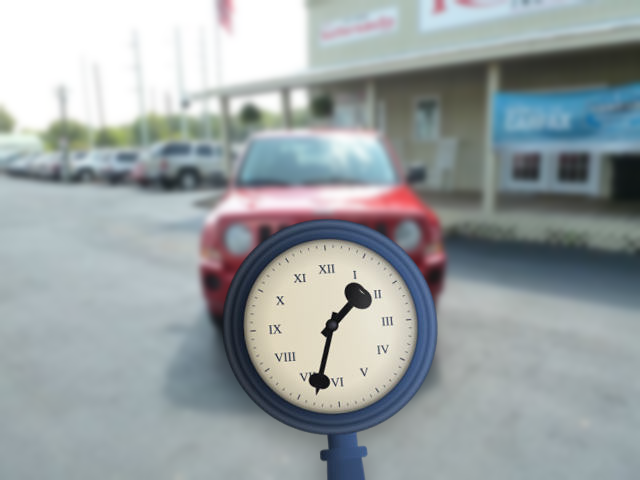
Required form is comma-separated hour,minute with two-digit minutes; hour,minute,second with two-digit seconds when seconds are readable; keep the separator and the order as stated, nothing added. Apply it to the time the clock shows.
1,33
